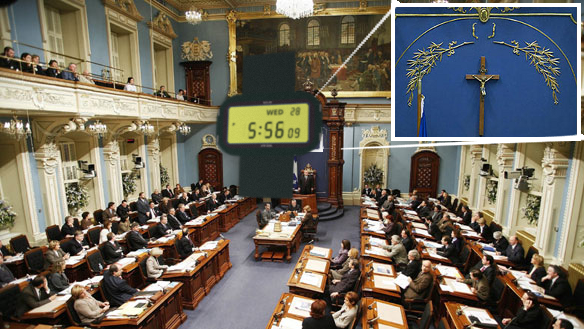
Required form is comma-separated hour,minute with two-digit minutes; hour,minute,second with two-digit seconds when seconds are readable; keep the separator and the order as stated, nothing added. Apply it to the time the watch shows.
5,56
